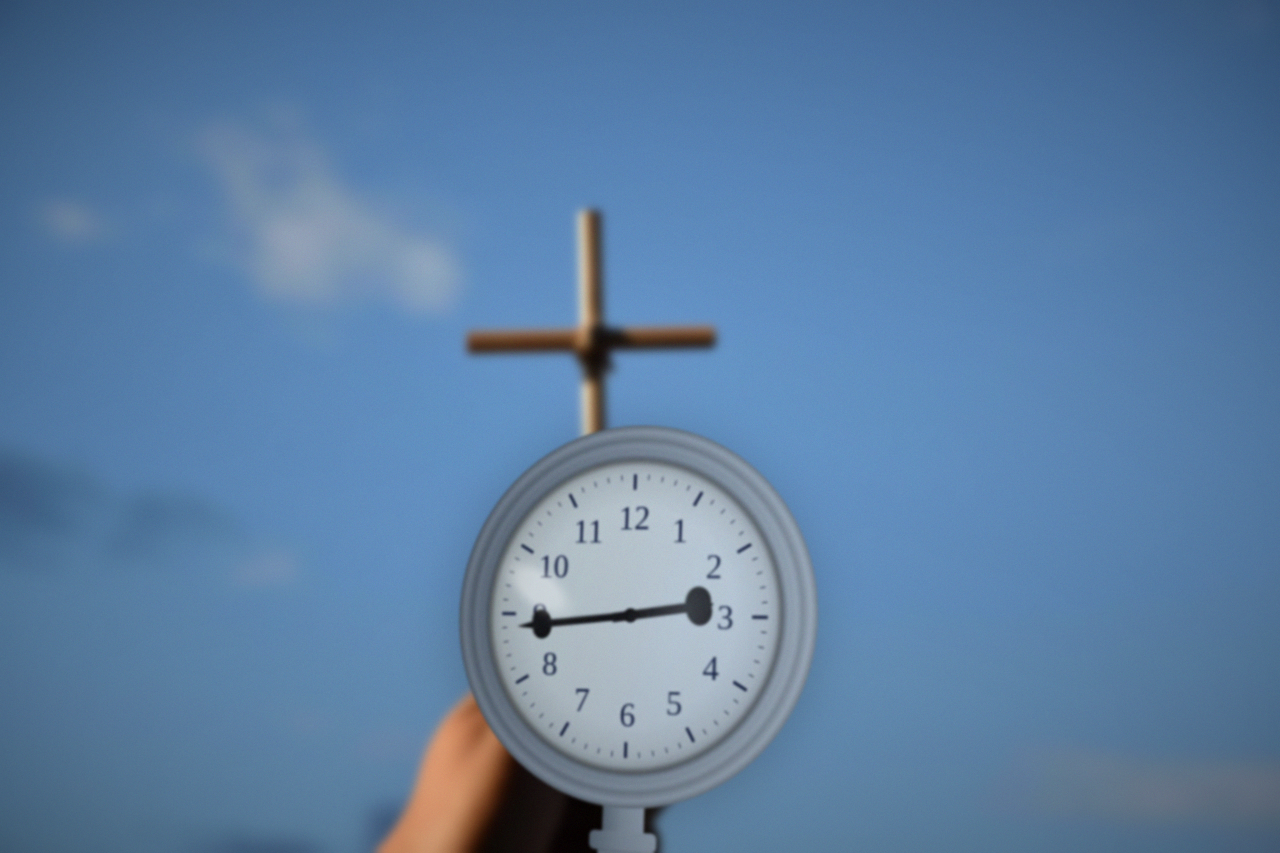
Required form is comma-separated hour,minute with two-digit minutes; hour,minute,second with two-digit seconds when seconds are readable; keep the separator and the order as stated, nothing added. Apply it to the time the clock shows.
2,44
